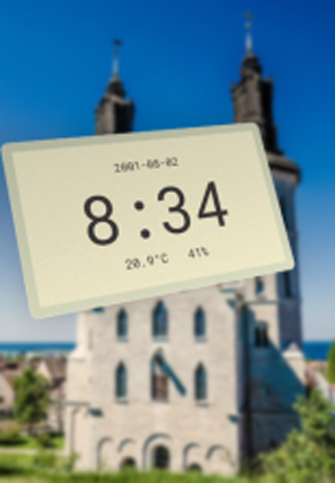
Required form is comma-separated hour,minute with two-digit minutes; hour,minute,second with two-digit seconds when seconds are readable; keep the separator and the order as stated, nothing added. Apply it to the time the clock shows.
8,34
